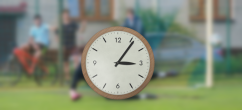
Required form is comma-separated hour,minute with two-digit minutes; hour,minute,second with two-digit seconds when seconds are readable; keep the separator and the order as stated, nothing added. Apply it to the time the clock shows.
3,06
